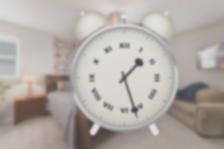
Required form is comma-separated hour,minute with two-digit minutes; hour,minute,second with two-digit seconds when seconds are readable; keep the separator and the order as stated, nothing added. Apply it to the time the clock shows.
1,27
